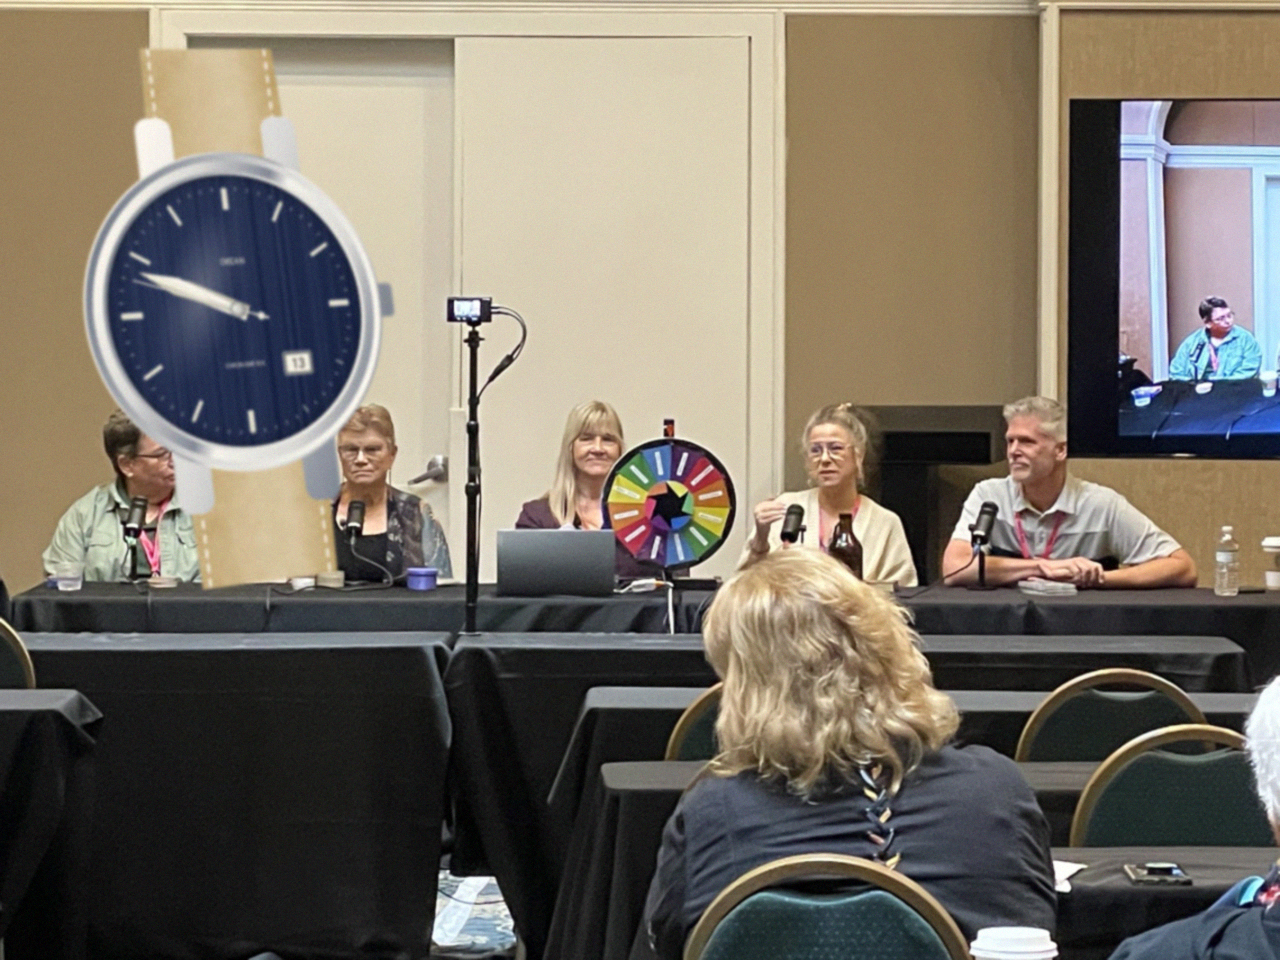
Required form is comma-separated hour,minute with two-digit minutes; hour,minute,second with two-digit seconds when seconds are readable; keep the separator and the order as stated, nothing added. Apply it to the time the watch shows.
9,48,48
